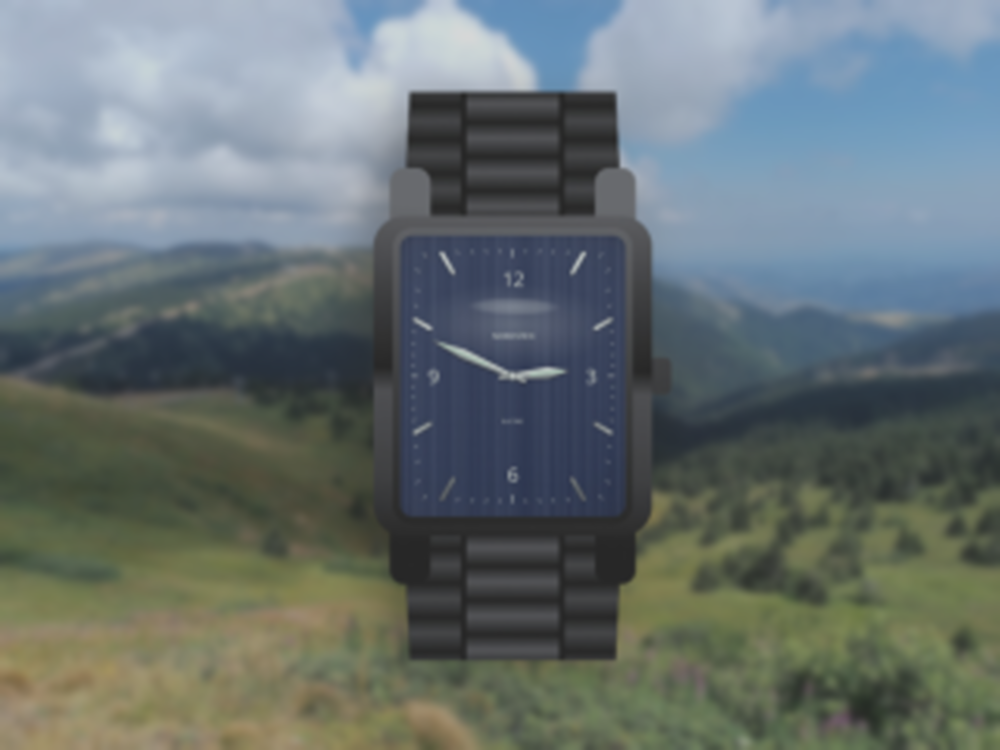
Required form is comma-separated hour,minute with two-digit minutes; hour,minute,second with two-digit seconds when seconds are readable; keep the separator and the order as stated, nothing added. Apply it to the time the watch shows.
2,49
